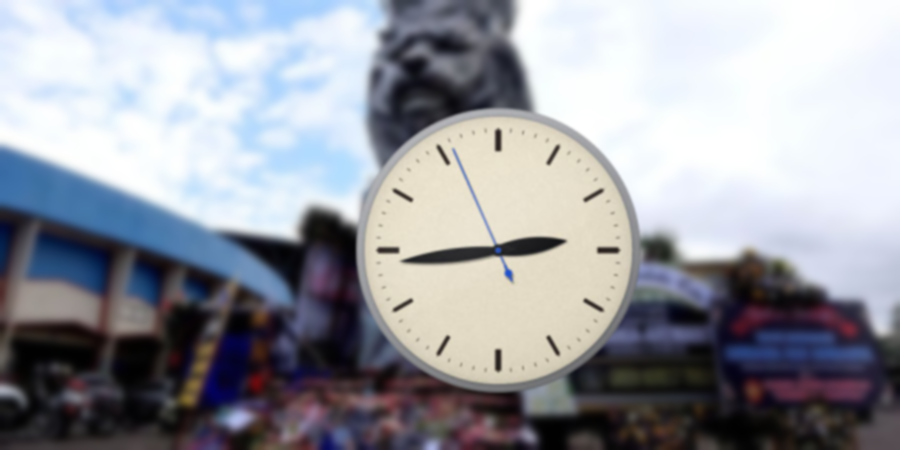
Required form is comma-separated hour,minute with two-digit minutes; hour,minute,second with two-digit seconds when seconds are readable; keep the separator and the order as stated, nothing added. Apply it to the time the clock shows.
2,43,56
